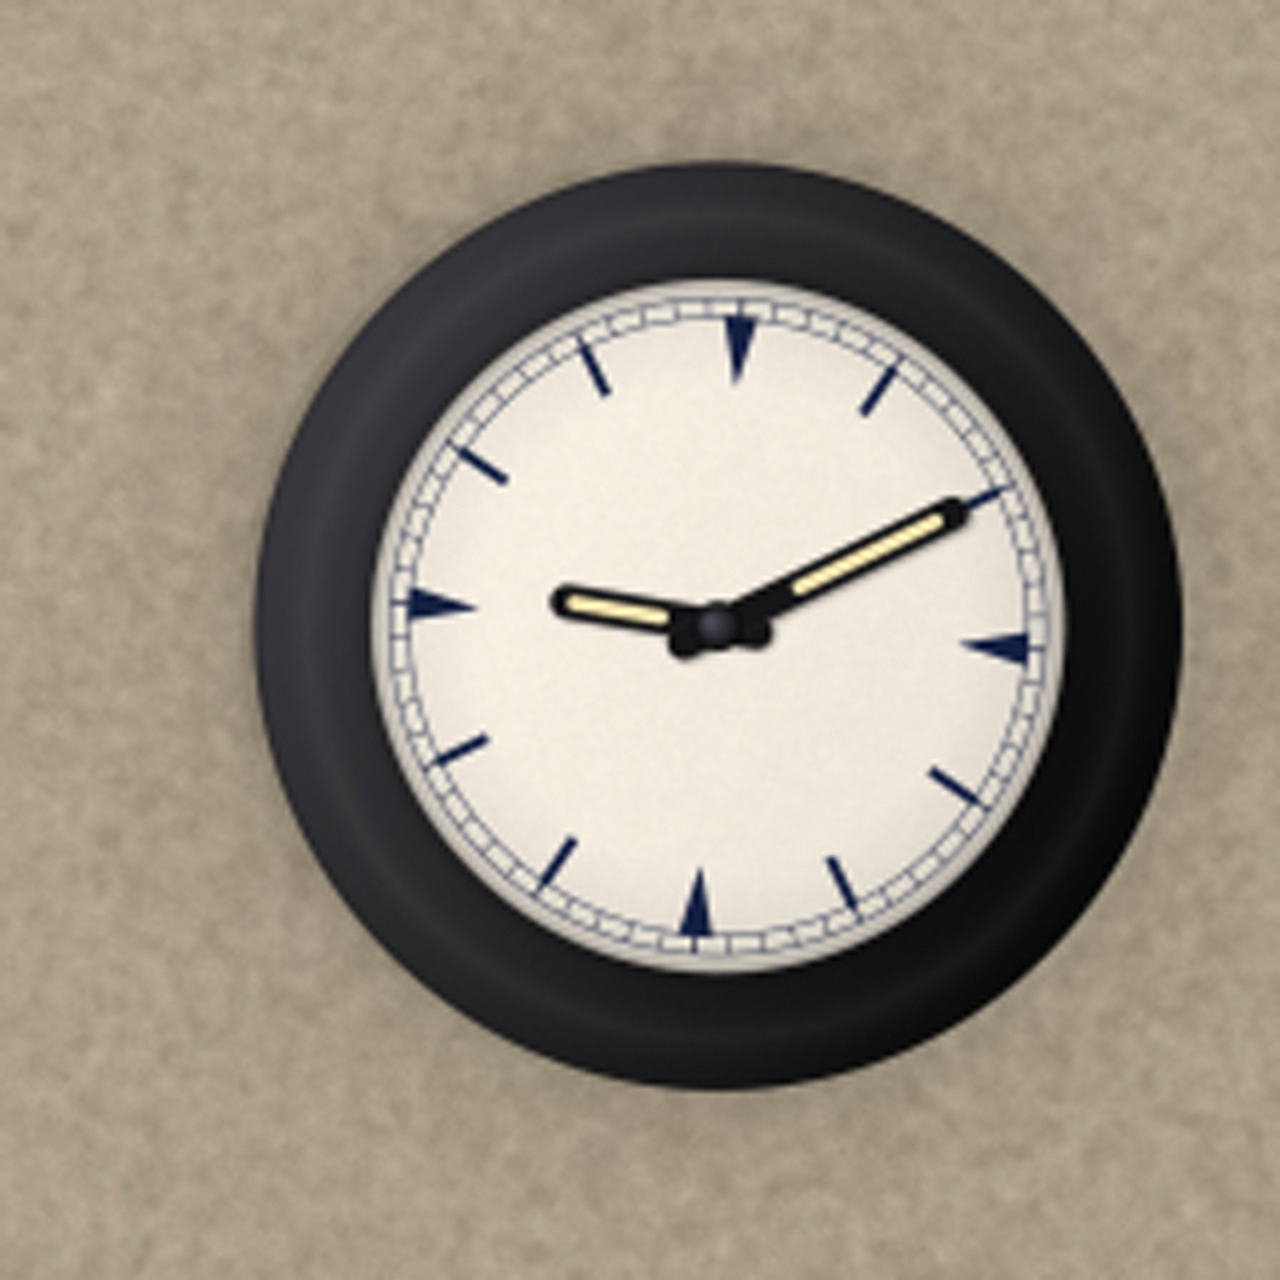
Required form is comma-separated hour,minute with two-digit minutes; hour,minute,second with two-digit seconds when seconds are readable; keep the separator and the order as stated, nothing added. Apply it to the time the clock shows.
9,10
